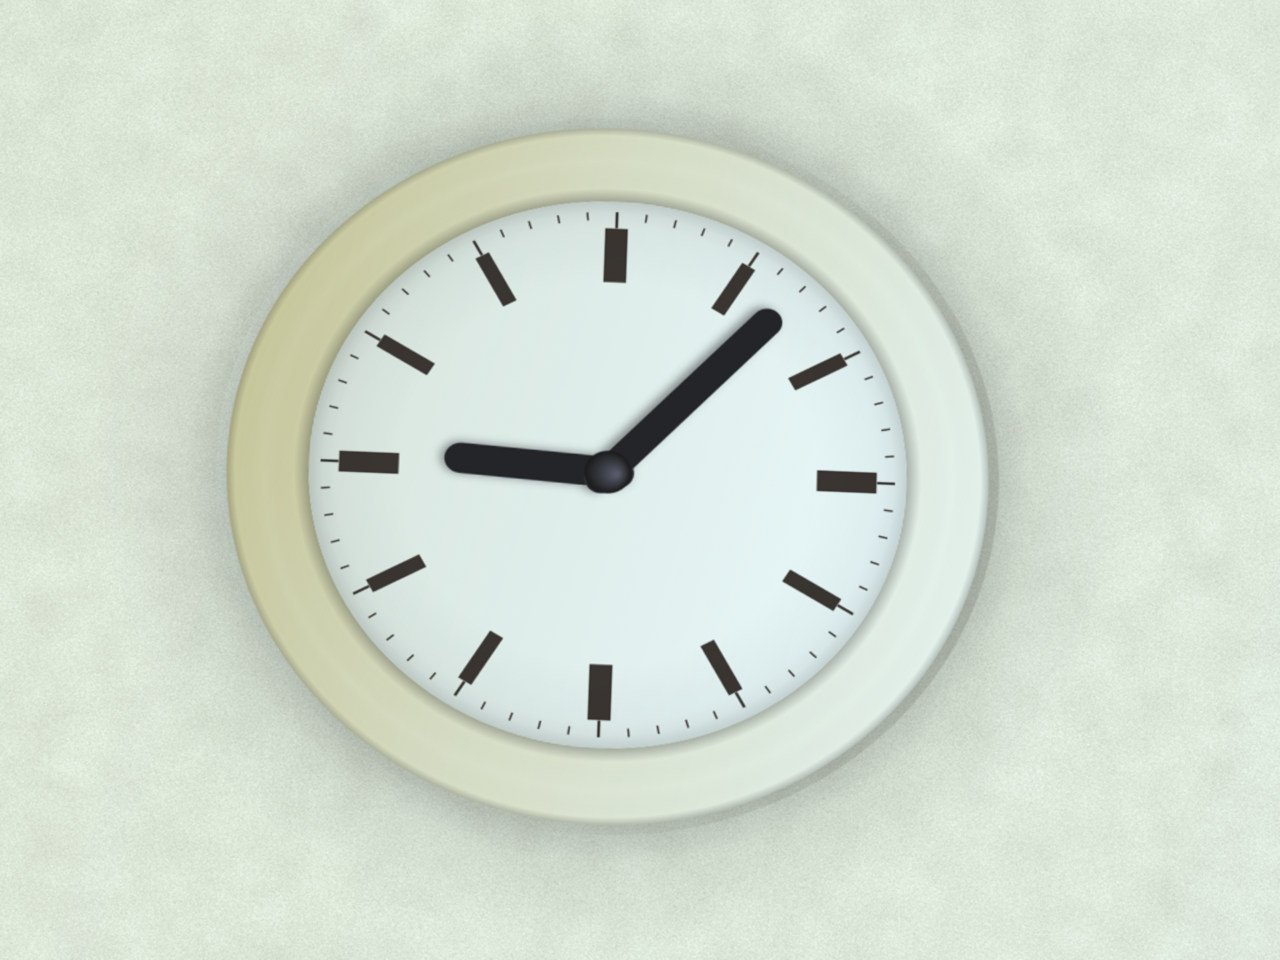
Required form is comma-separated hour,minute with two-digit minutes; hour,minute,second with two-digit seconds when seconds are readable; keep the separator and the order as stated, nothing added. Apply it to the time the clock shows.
9,07
